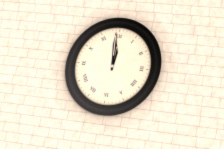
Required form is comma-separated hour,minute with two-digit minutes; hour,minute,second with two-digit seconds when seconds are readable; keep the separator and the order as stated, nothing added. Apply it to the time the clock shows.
11,59
